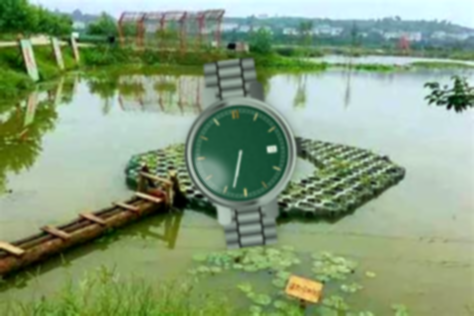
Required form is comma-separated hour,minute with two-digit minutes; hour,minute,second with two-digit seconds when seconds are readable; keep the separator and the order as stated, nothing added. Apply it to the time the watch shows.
6,33
